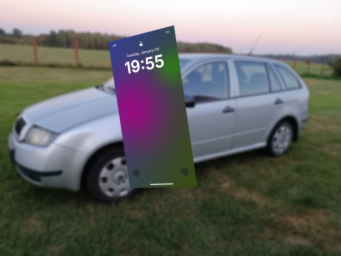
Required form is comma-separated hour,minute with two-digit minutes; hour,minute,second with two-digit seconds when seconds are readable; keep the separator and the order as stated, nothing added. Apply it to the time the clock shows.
19,55
